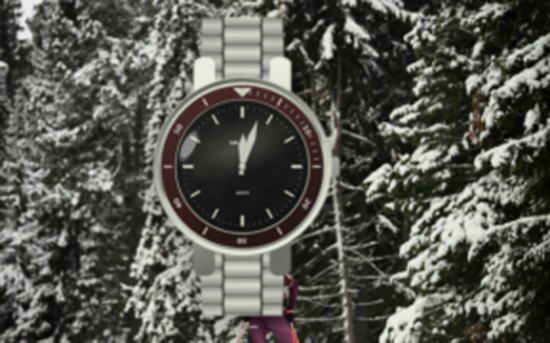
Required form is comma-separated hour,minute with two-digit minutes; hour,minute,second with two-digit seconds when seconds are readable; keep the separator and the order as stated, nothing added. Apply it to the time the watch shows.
12,03
